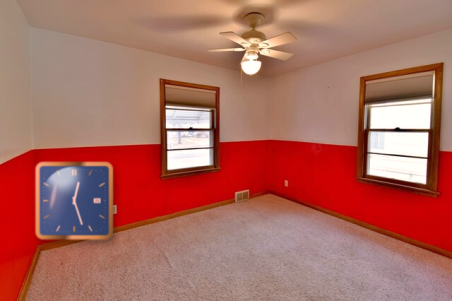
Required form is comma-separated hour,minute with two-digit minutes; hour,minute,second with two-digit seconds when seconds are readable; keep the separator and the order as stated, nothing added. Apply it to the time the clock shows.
12,27
